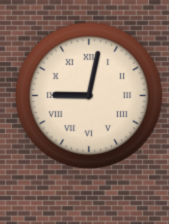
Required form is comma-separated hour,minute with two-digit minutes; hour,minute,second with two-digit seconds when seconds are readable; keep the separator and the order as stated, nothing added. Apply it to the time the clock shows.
9,02
